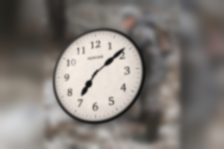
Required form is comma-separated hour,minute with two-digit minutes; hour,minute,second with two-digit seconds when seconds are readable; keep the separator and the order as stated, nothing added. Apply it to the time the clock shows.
7,09
